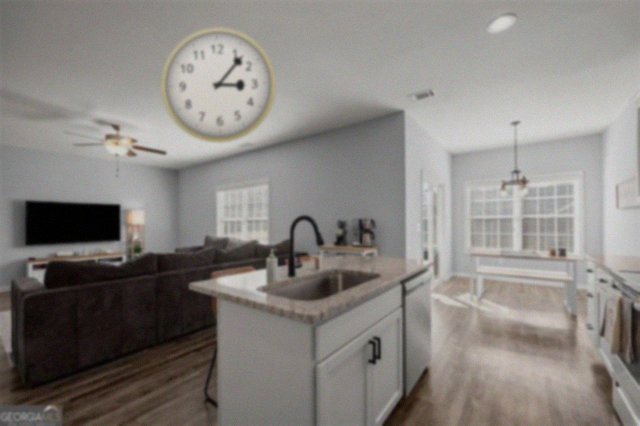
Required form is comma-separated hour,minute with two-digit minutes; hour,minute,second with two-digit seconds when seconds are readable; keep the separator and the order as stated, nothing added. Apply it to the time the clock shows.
3,07
